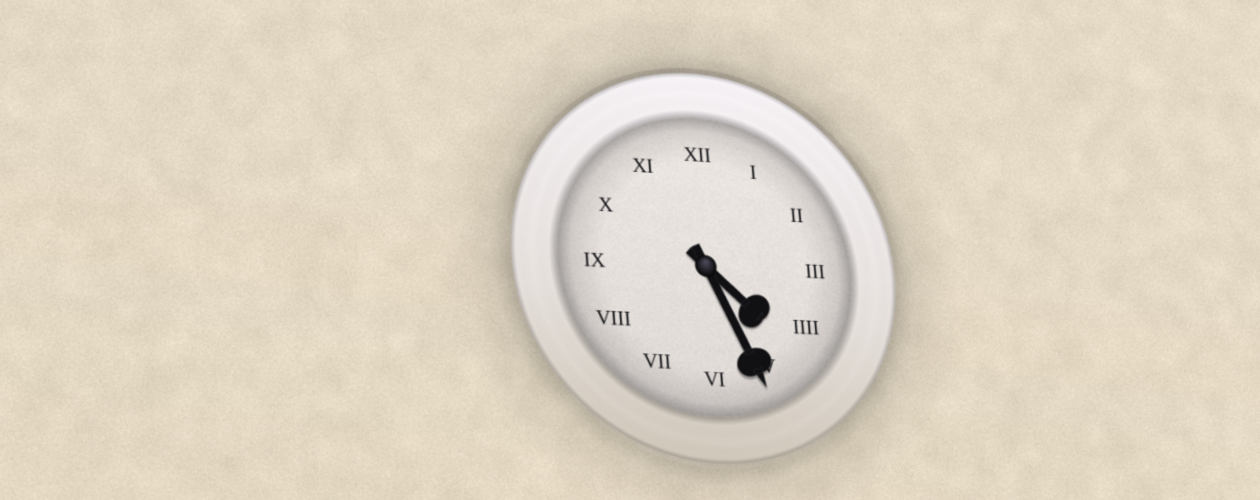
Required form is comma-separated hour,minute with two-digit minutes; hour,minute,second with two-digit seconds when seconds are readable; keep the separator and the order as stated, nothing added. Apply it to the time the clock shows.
4,26
